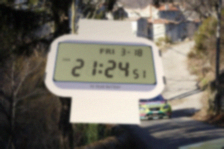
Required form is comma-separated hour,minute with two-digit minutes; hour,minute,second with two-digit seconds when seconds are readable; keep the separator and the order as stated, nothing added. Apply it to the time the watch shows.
21,24
